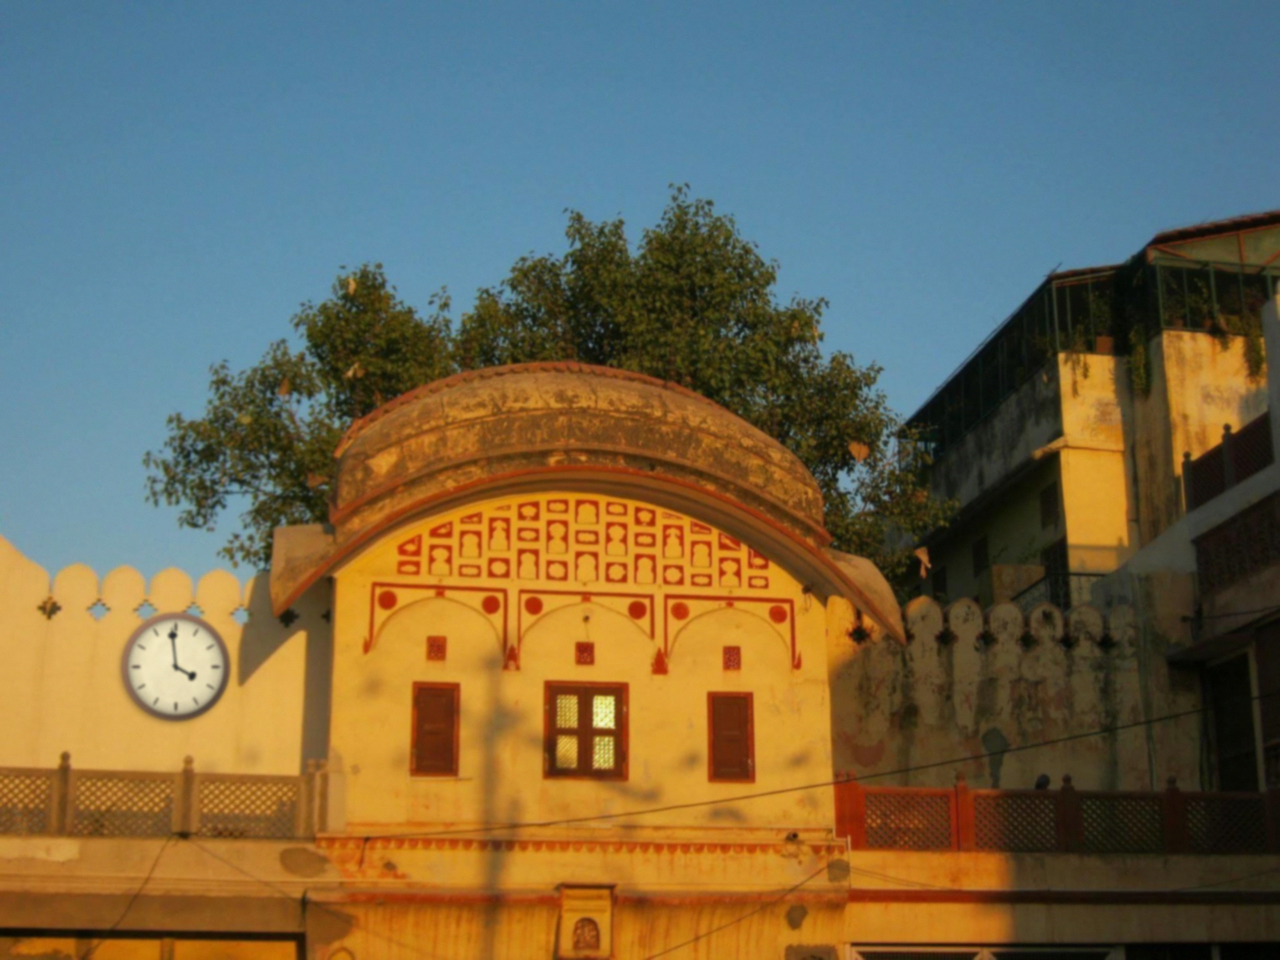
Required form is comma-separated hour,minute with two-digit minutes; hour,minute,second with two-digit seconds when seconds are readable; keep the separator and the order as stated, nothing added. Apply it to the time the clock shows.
3,59
